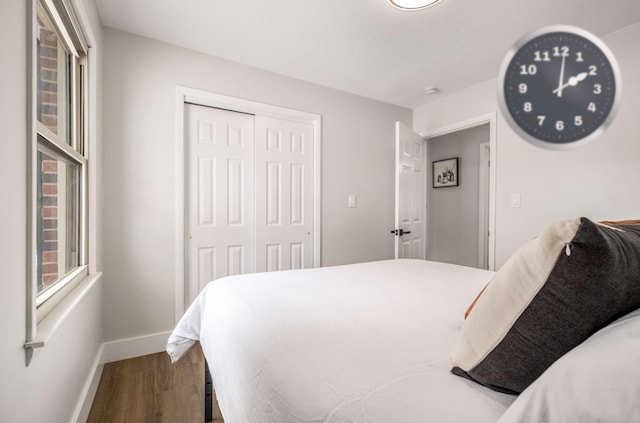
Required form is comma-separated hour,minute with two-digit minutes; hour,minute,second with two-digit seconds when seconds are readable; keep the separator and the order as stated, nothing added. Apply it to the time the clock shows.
2,01
